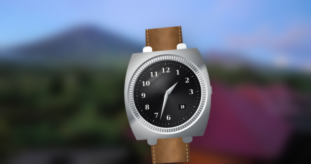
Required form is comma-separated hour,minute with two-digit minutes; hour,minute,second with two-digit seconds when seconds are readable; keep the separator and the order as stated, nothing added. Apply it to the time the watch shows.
1,33
